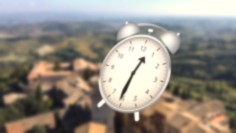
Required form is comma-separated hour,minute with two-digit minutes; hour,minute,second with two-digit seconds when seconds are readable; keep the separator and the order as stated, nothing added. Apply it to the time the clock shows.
12,31
